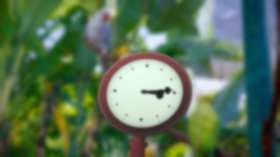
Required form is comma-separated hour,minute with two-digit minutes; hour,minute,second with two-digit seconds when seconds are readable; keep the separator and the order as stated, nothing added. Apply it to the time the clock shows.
3,14
